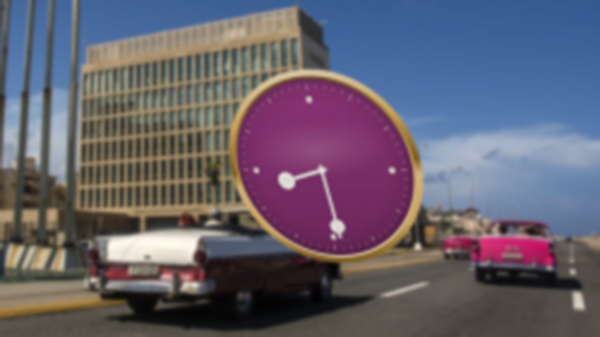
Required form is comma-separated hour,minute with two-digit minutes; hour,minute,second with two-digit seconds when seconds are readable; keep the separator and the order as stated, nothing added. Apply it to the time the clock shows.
8,29
